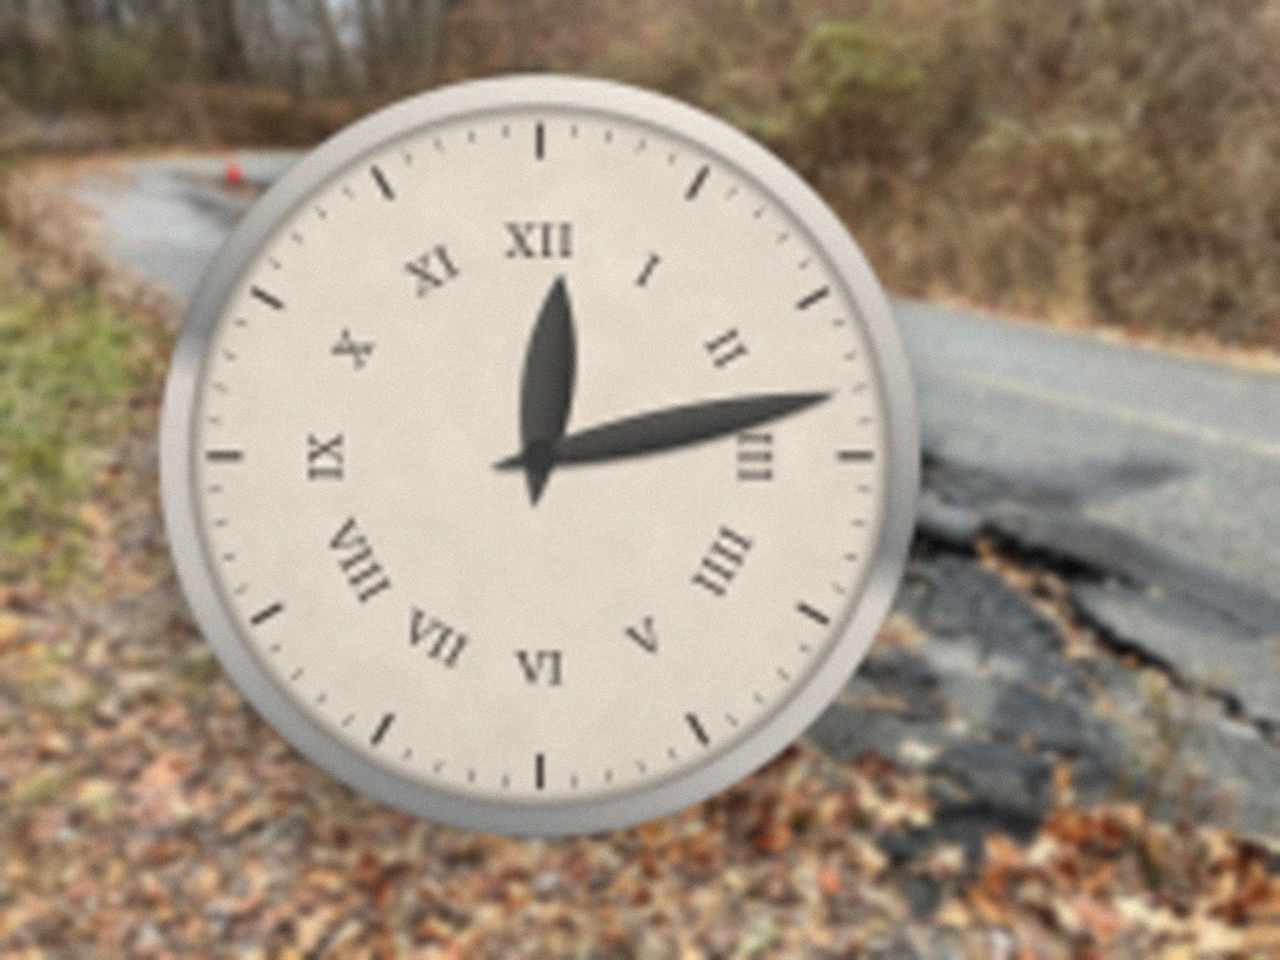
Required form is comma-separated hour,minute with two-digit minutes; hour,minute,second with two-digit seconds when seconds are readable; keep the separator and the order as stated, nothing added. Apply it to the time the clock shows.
12,13
